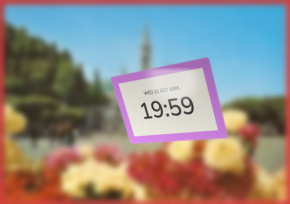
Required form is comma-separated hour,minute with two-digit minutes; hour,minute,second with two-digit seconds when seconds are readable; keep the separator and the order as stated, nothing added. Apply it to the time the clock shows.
19,59
